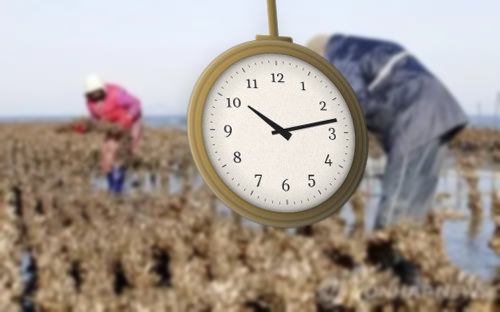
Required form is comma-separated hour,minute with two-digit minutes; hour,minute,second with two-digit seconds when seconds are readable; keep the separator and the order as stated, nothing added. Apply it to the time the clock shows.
10,13
